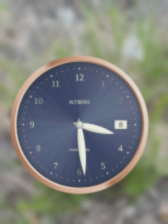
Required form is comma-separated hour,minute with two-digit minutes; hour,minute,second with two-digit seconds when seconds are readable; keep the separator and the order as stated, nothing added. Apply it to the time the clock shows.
3,29
